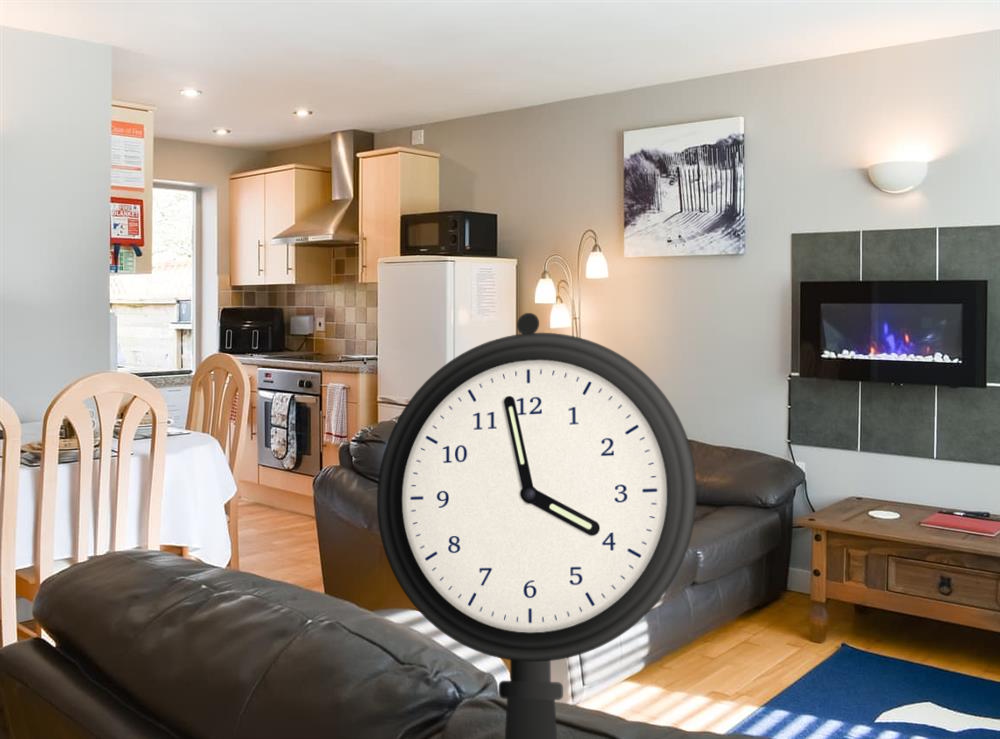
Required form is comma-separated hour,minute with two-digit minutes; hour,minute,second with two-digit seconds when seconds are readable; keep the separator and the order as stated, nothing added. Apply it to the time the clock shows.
3,58
